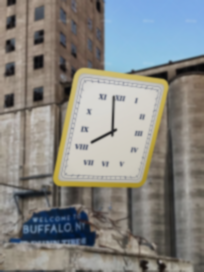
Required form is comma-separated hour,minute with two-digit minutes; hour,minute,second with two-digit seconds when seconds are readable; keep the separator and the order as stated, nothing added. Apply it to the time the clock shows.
7,58
